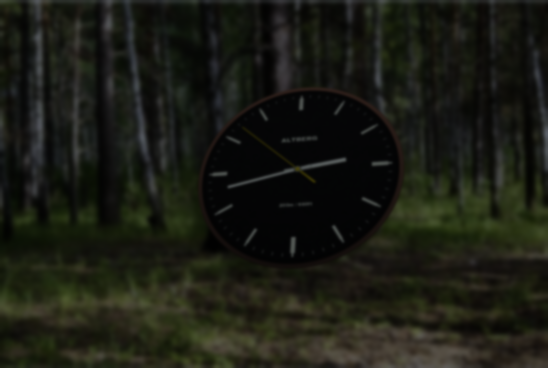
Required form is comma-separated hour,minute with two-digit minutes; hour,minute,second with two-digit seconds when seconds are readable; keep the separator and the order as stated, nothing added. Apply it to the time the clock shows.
2,42,52
